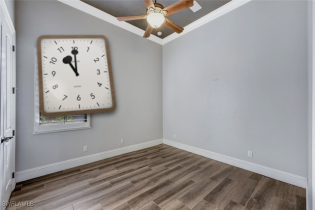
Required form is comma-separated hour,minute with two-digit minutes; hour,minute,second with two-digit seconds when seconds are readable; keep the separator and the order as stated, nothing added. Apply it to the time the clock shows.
11,00
